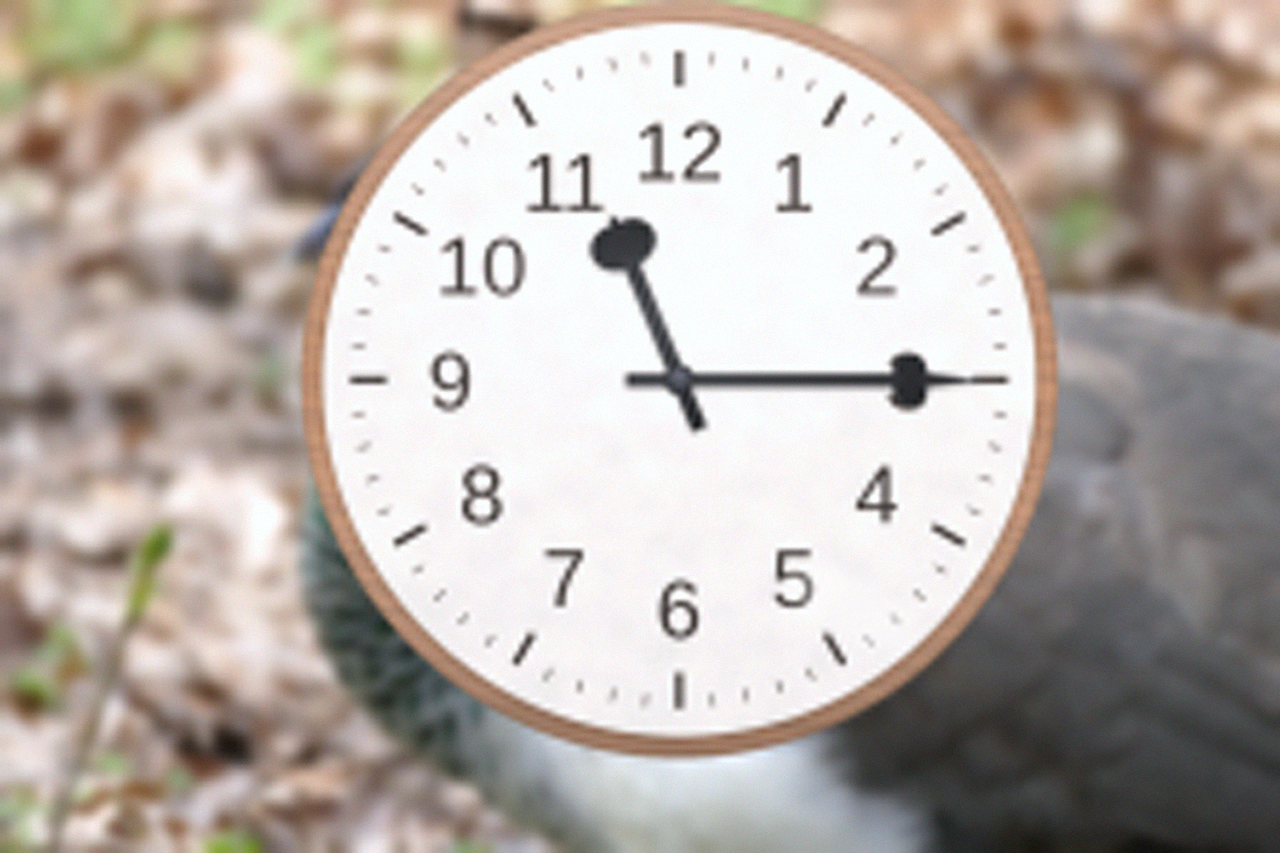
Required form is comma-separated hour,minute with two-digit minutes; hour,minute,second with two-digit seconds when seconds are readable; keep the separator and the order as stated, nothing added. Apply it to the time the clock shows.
11,15
